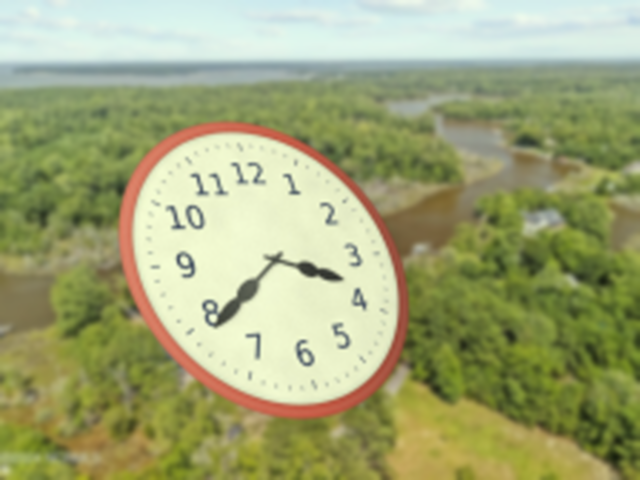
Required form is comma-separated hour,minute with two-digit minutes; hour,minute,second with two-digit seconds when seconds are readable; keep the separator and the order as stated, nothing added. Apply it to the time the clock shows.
3,39
